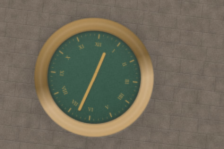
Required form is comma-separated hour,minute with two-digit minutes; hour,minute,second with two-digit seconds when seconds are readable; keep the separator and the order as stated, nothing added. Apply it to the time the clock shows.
12,33
